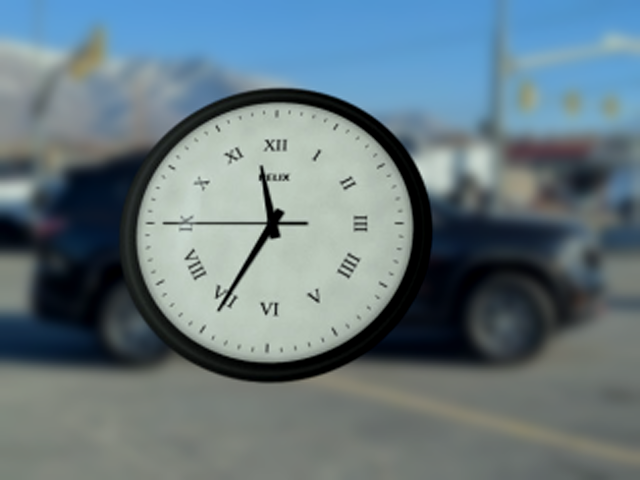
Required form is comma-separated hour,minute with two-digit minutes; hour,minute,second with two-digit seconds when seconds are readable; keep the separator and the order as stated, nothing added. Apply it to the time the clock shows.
11,34,45
